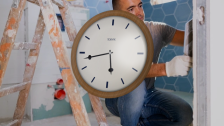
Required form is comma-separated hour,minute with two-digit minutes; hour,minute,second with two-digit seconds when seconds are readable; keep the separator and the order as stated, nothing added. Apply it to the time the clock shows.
5,43
